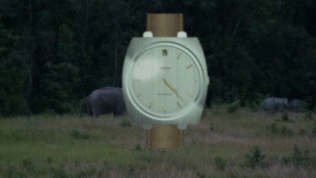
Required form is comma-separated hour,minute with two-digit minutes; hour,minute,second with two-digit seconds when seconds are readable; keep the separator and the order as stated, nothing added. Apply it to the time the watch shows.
4,23
